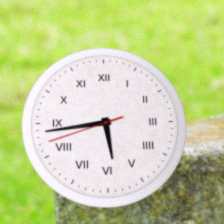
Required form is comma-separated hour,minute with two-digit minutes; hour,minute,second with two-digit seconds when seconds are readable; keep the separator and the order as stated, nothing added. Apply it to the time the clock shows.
5,43,42
